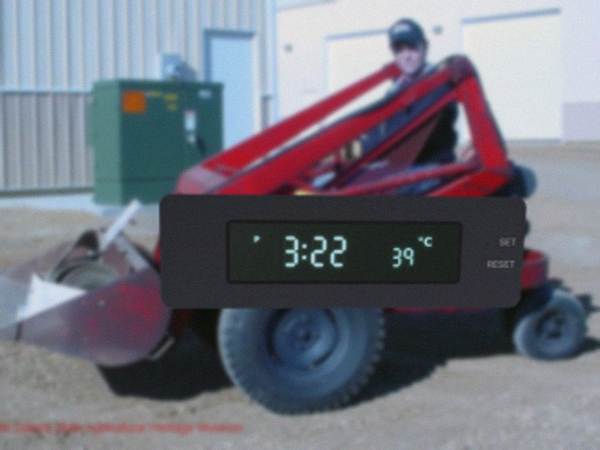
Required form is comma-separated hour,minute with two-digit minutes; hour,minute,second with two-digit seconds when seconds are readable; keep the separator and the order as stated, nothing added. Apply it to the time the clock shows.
3,22
